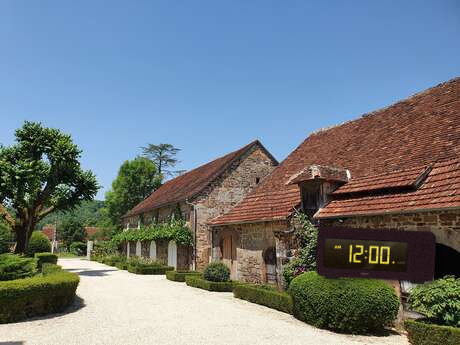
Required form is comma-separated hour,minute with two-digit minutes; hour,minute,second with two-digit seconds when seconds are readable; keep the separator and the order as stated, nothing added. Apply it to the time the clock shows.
12,00
